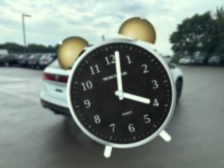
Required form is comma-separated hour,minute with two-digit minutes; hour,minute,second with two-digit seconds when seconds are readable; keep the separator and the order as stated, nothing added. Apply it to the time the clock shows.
4,02
